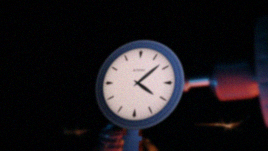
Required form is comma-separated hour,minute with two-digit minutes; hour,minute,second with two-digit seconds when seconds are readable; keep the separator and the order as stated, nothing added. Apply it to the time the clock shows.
4,08
